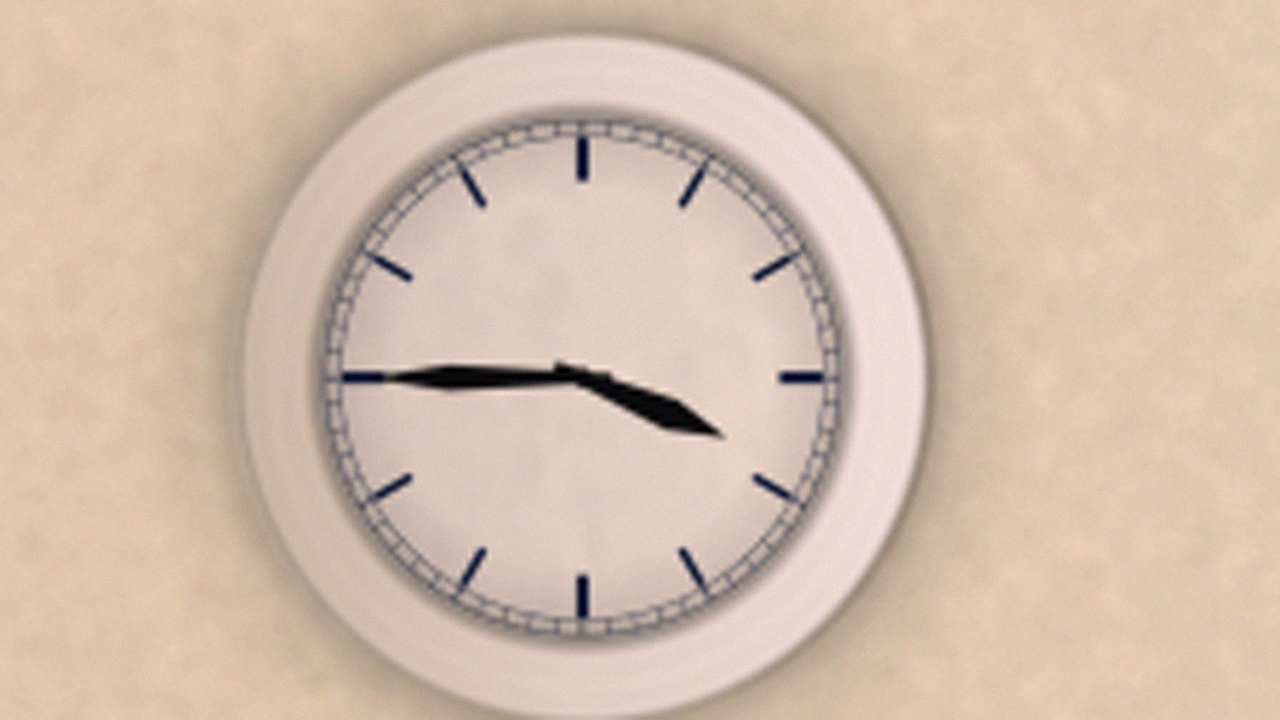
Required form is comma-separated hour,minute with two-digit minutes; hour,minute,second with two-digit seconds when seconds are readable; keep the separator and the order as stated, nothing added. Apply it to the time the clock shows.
3,45
